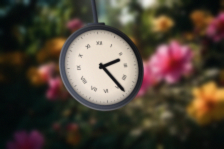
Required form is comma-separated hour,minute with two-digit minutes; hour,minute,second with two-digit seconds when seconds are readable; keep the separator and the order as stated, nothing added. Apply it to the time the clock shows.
2,24
